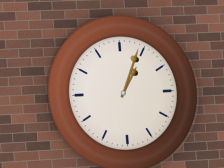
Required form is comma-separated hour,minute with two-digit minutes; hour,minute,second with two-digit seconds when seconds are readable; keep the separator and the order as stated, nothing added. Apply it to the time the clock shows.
1,04
